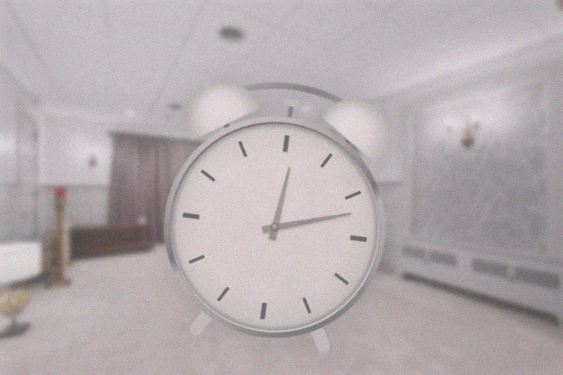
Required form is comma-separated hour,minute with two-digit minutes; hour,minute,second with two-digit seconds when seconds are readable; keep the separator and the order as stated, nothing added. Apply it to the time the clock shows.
12,12
